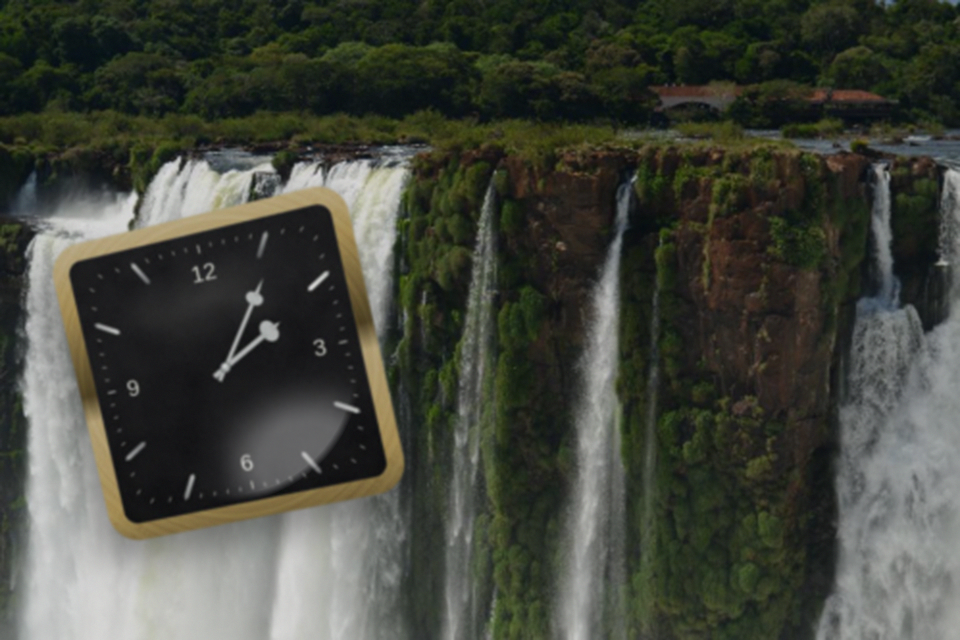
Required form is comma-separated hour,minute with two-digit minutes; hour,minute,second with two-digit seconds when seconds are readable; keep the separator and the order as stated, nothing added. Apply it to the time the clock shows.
2,06
